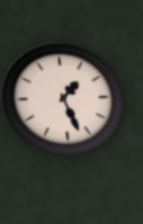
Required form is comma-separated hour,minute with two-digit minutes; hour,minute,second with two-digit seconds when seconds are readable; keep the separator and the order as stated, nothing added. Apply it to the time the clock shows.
1,27
